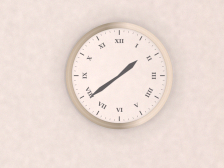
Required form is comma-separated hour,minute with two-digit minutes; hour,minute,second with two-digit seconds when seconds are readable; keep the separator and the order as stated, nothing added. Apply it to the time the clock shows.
1,39
